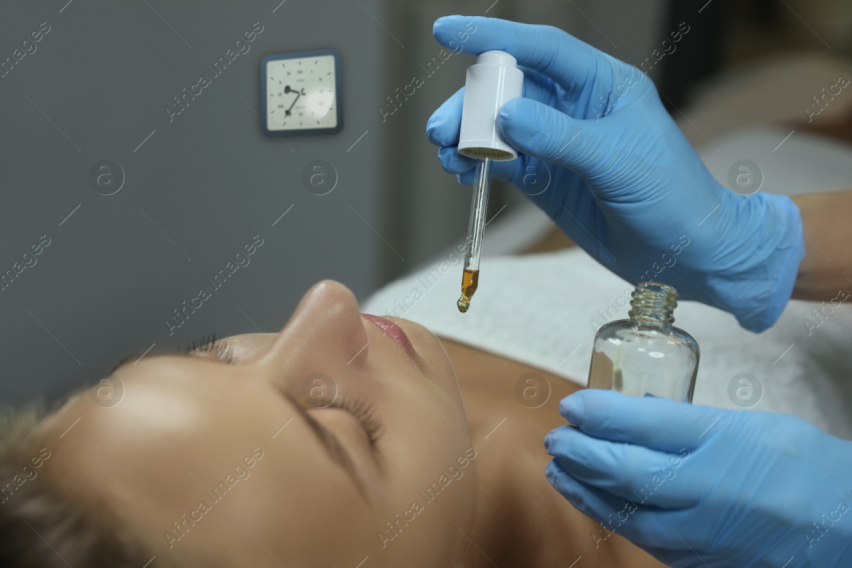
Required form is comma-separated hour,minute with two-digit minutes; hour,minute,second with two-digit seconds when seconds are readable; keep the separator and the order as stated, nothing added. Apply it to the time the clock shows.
9,36
